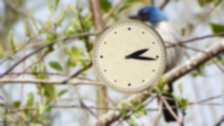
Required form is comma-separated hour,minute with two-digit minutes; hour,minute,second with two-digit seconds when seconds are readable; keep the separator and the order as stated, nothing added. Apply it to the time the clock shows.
2,16
